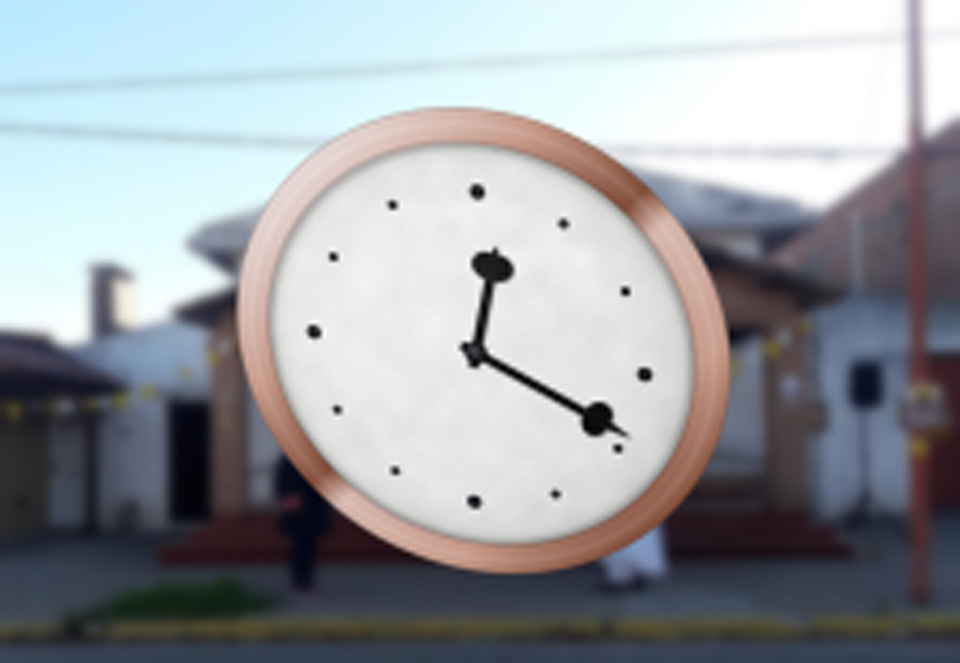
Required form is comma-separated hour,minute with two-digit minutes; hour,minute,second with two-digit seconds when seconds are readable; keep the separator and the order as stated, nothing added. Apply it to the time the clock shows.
12,19
